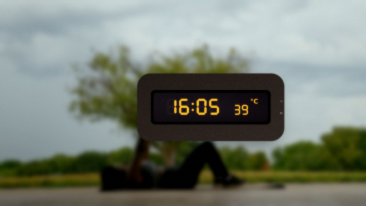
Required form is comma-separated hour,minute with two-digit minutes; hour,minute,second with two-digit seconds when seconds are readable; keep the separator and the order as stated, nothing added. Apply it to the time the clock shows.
16,05
